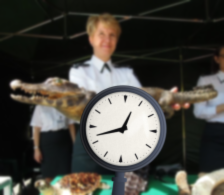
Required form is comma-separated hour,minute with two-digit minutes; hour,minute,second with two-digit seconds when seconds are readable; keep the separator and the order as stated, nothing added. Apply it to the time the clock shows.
12,42
